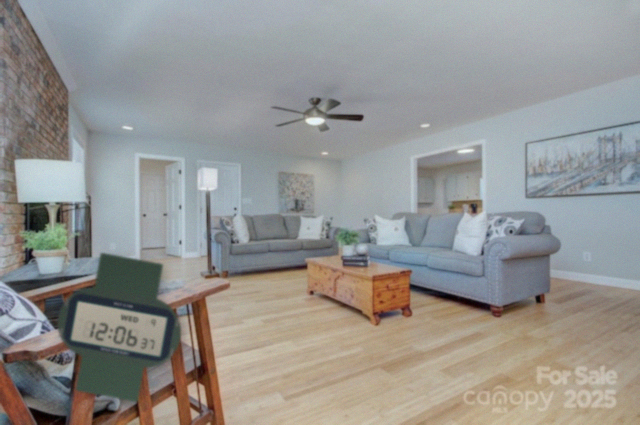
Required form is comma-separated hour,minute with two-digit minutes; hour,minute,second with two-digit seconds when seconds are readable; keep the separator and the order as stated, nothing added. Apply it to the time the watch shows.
12,06
